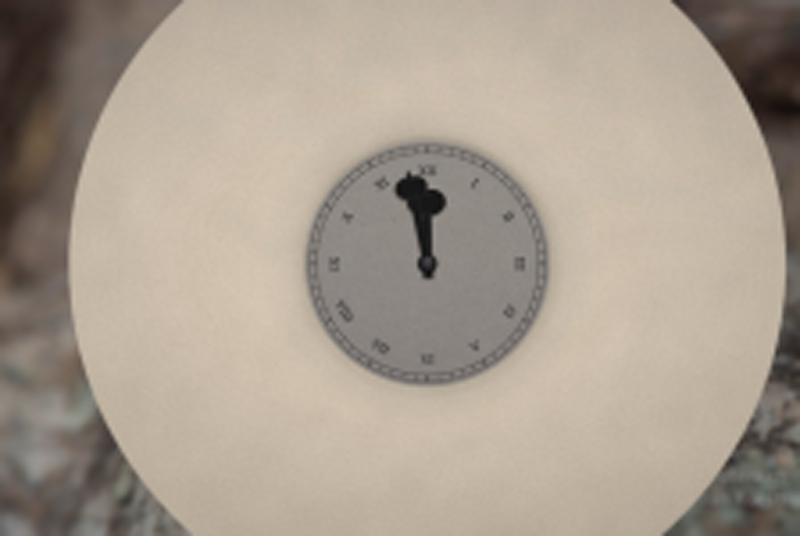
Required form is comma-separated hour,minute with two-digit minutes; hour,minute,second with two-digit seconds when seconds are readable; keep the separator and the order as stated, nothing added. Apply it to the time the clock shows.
11,58
